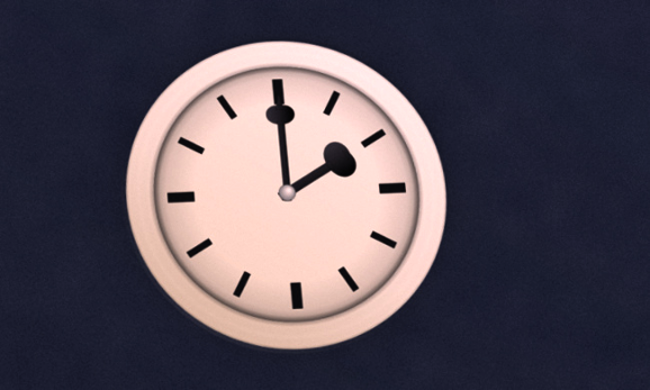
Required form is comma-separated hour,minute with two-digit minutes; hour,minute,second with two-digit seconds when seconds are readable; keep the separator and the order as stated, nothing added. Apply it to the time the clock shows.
2,00
